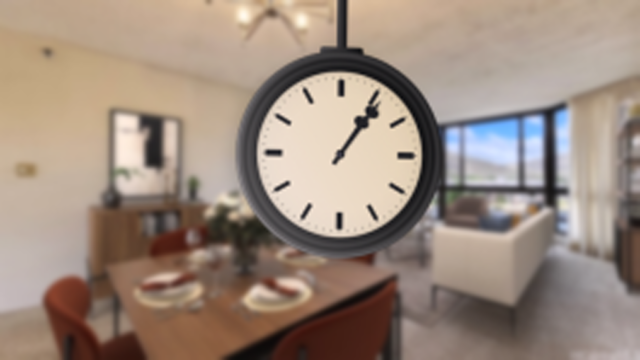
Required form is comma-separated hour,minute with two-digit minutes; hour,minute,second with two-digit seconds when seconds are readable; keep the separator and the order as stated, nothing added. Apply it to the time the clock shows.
1,06
